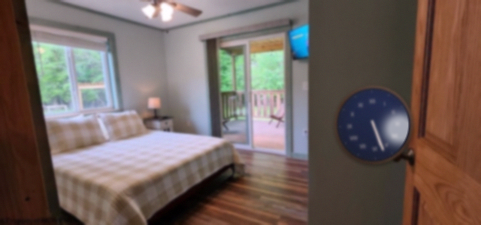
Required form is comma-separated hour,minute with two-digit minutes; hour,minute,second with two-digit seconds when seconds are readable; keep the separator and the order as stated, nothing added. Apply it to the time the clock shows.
5,27
